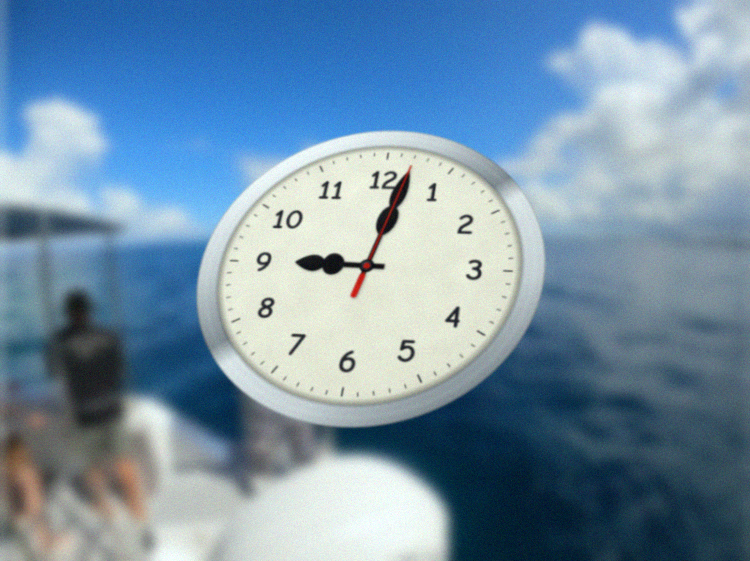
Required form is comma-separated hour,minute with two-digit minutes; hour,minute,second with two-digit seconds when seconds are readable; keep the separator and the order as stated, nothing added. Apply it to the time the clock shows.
9,02,02
